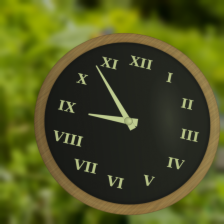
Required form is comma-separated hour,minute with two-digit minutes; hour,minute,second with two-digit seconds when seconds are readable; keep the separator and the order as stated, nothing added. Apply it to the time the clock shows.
8,53
